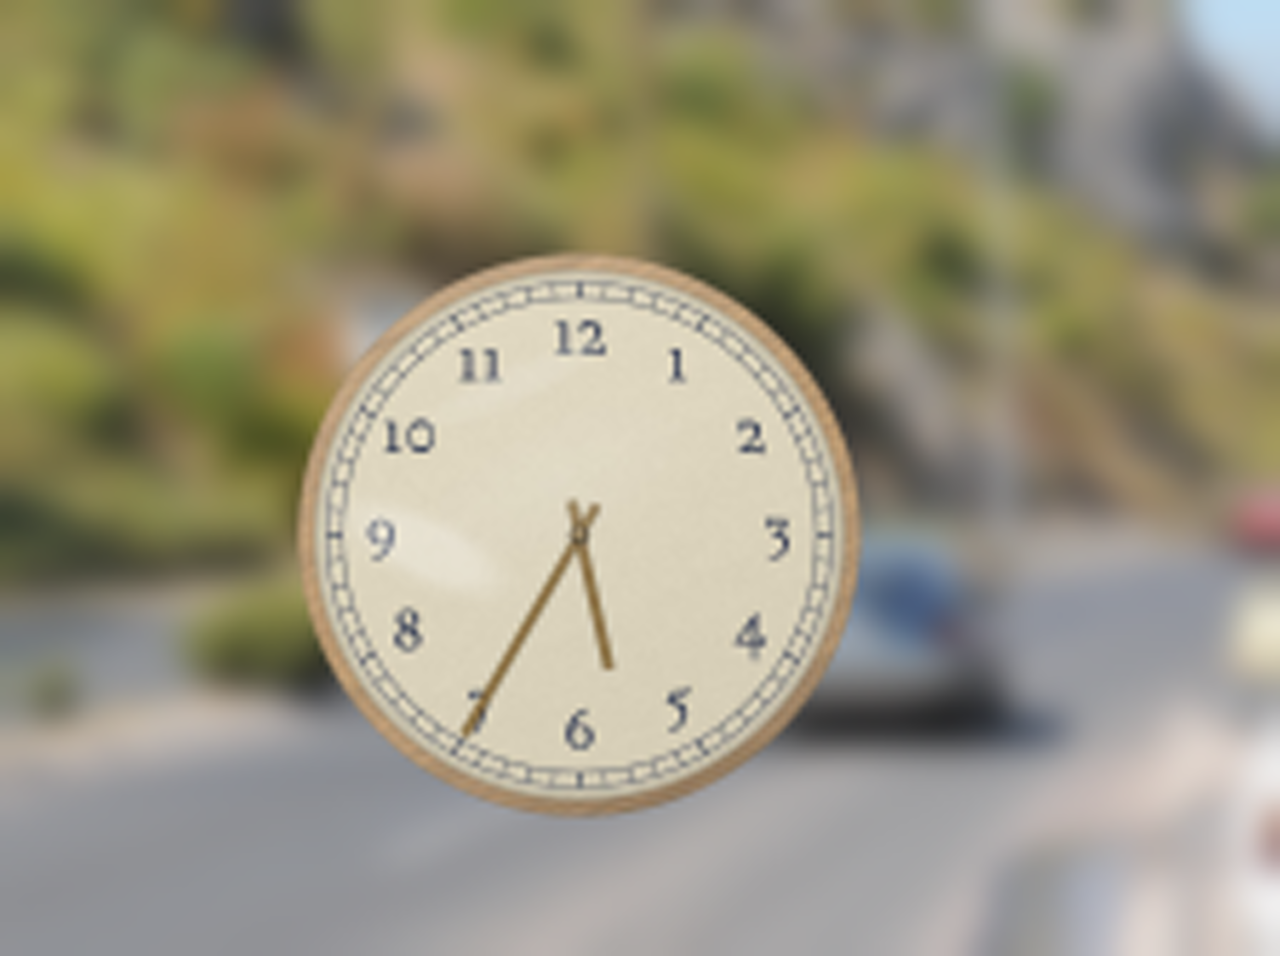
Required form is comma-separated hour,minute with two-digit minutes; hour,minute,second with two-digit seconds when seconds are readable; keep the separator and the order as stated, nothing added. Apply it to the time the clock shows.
5,35
